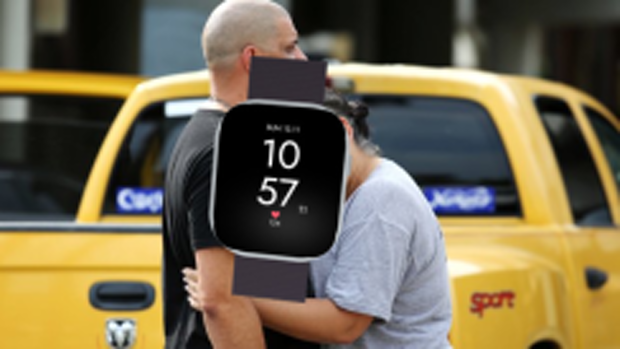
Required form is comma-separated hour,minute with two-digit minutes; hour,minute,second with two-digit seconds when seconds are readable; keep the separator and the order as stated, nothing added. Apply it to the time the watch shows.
10,57
